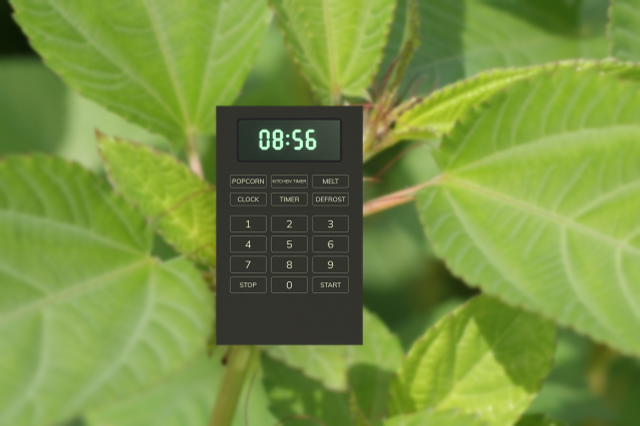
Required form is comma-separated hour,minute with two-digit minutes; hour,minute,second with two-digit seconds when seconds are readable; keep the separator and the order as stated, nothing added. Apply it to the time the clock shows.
8,56
